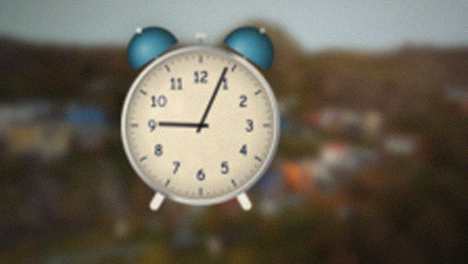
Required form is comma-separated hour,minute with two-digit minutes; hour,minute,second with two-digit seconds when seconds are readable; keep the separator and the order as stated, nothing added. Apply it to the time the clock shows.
9,04
